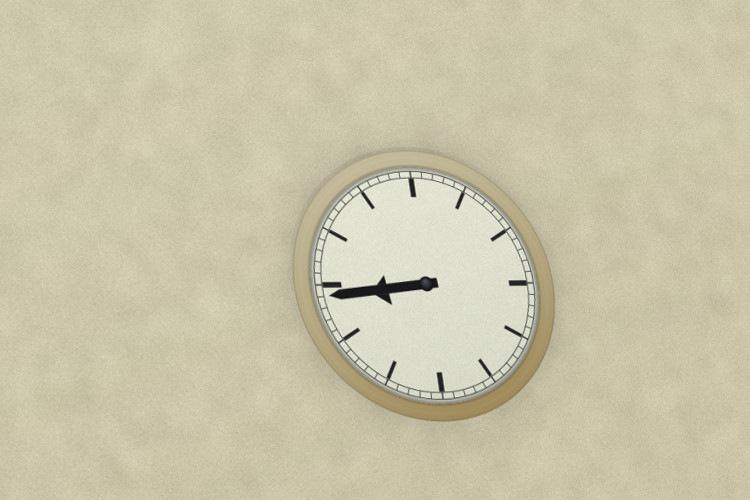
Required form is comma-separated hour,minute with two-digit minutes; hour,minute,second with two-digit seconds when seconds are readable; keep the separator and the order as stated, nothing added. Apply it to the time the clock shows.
8,44
